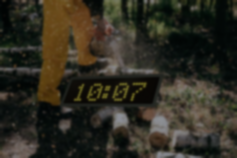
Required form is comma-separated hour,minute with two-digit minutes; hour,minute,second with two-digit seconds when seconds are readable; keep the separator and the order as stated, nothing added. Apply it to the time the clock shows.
10,07
